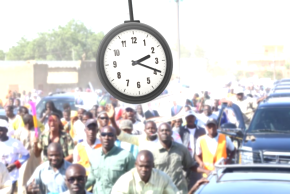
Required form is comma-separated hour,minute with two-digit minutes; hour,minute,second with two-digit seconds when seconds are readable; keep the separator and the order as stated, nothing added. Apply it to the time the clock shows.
2,19
